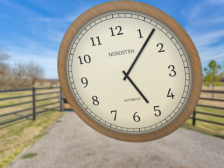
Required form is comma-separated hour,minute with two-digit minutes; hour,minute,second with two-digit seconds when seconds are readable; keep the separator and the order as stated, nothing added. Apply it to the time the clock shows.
5,07
